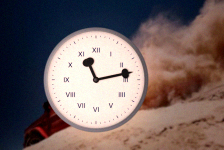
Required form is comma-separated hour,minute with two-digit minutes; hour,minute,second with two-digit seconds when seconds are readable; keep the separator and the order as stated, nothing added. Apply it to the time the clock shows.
11,13
